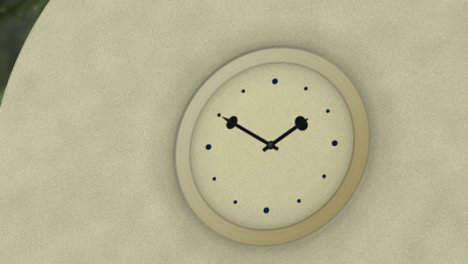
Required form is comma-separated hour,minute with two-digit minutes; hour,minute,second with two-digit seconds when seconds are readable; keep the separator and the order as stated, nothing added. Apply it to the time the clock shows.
1,50
